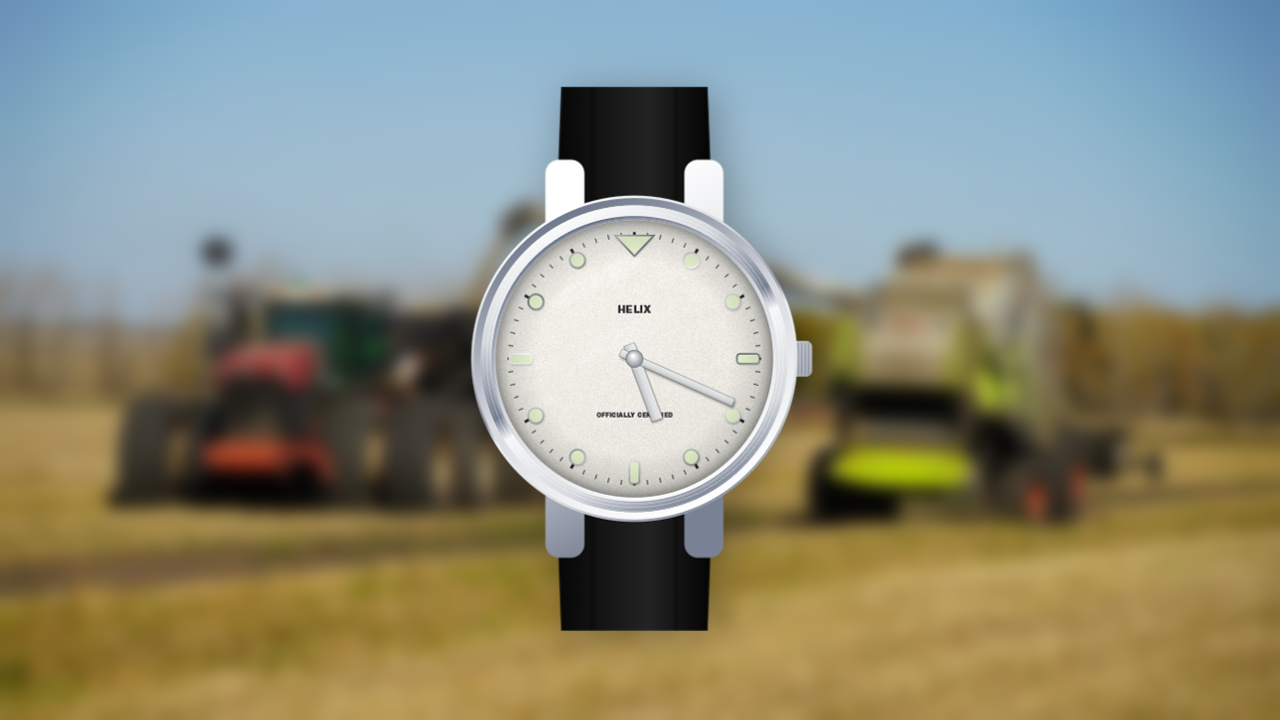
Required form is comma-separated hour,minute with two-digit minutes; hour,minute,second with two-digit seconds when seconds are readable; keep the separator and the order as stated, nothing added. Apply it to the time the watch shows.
5,19
